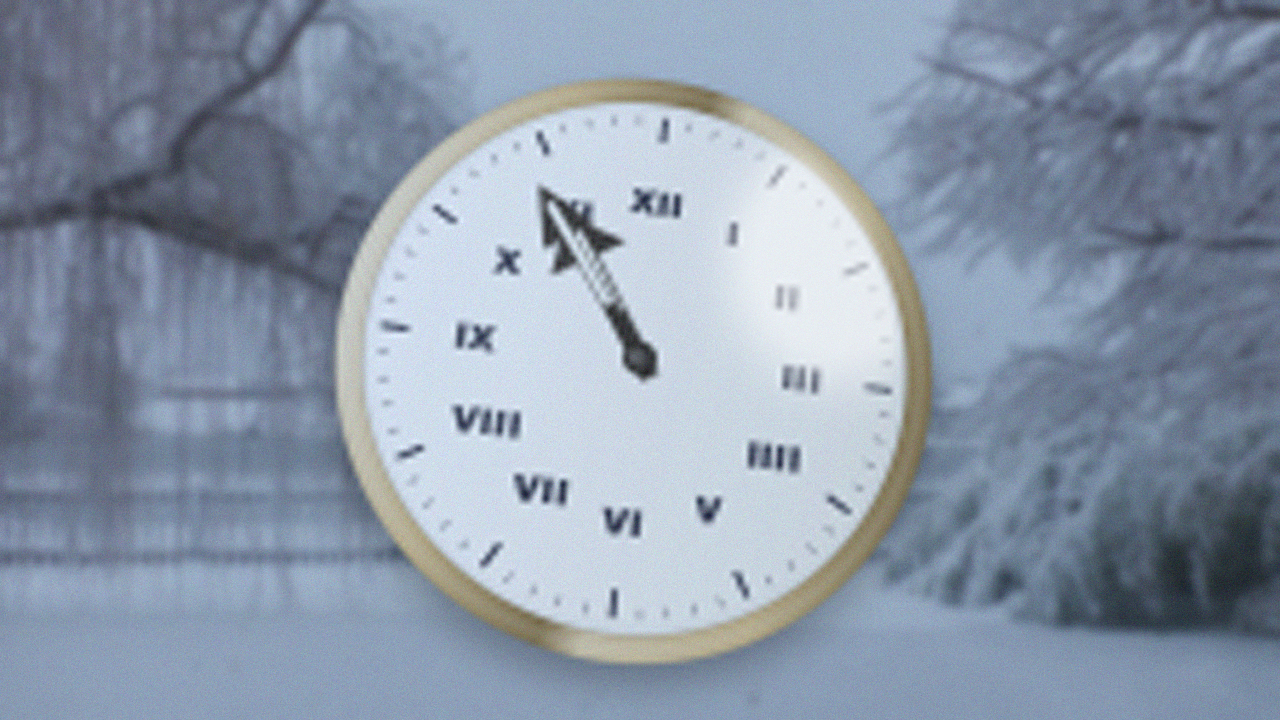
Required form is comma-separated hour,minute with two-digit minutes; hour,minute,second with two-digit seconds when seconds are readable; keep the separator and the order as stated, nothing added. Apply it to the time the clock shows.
10,54
